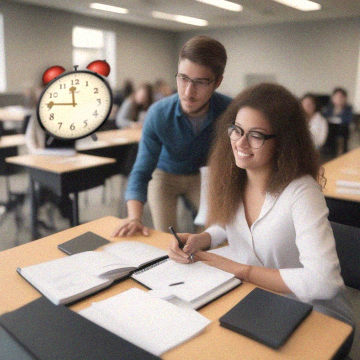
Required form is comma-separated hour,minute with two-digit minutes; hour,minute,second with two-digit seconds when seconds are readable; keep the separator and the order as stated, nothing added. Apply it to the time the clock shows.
11,46
